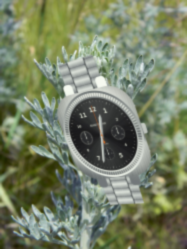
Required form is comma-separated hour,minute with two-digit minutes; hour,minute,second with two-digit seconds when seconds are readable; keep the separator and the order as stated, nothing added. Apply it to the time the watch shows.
12,33
